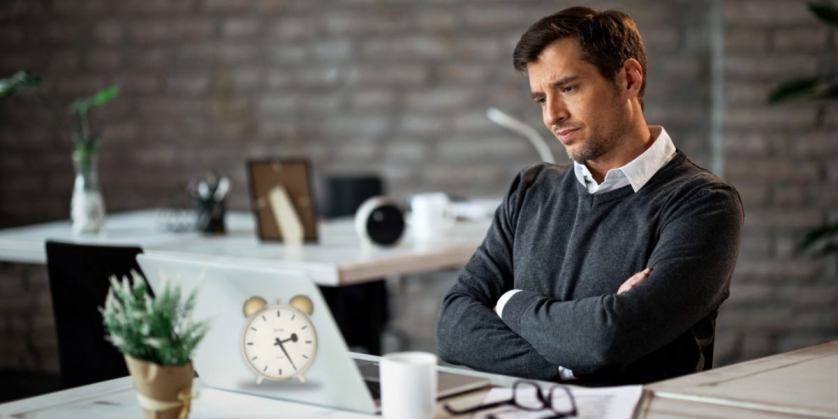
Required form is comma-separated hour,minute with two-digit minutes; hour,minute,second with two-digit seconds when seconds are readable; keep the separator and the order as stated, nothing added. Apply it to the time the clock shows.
2,25
